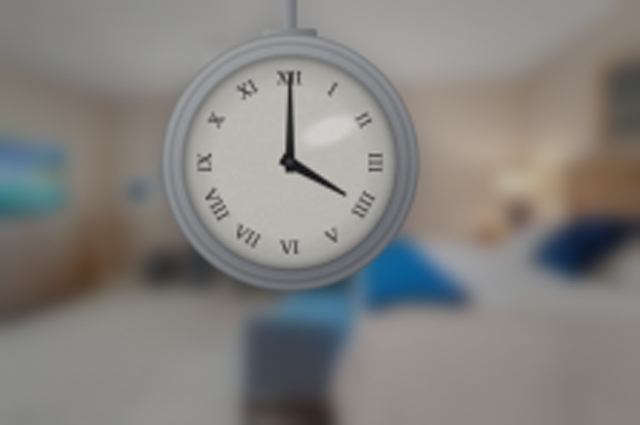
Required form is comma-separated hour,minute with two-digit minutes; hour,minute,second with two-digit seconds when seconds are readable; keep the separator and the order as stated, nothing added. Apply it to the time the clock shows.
4,00
